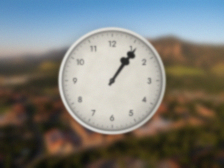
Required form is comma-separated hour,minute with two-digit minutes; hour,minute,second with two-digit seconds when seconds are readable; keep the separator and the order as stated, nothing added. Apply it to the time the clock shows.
1,06
